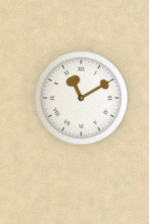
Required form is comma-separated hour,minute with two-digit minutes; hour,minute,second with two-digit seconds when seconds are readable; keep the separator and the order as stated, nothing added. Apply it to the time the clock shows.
11,10
